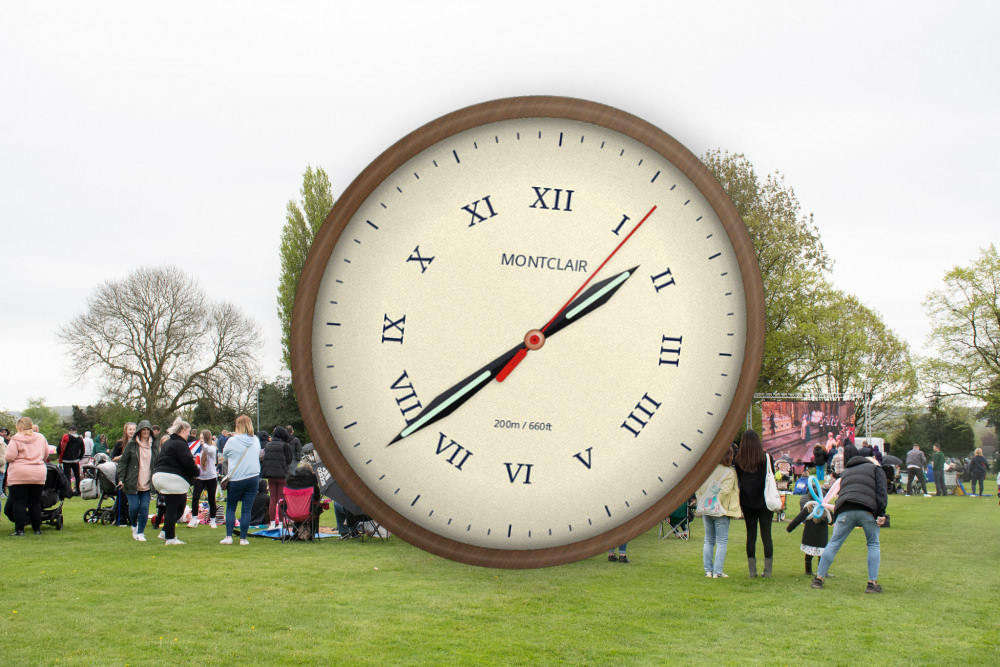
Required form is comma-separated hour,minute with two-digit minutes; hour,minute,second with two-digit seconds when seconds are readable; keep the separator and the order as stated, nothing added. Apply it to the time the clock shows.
1,38,06
